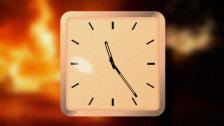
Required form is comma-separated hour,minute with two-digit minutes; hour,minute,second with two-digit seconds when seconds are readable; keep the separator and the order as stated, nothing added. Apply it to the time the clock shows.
11,24
